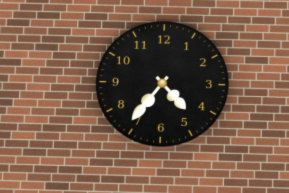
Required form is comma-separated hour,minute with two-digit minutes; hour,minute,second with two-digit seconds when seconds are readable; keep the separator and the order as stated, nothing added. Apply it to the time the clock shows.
4,36
